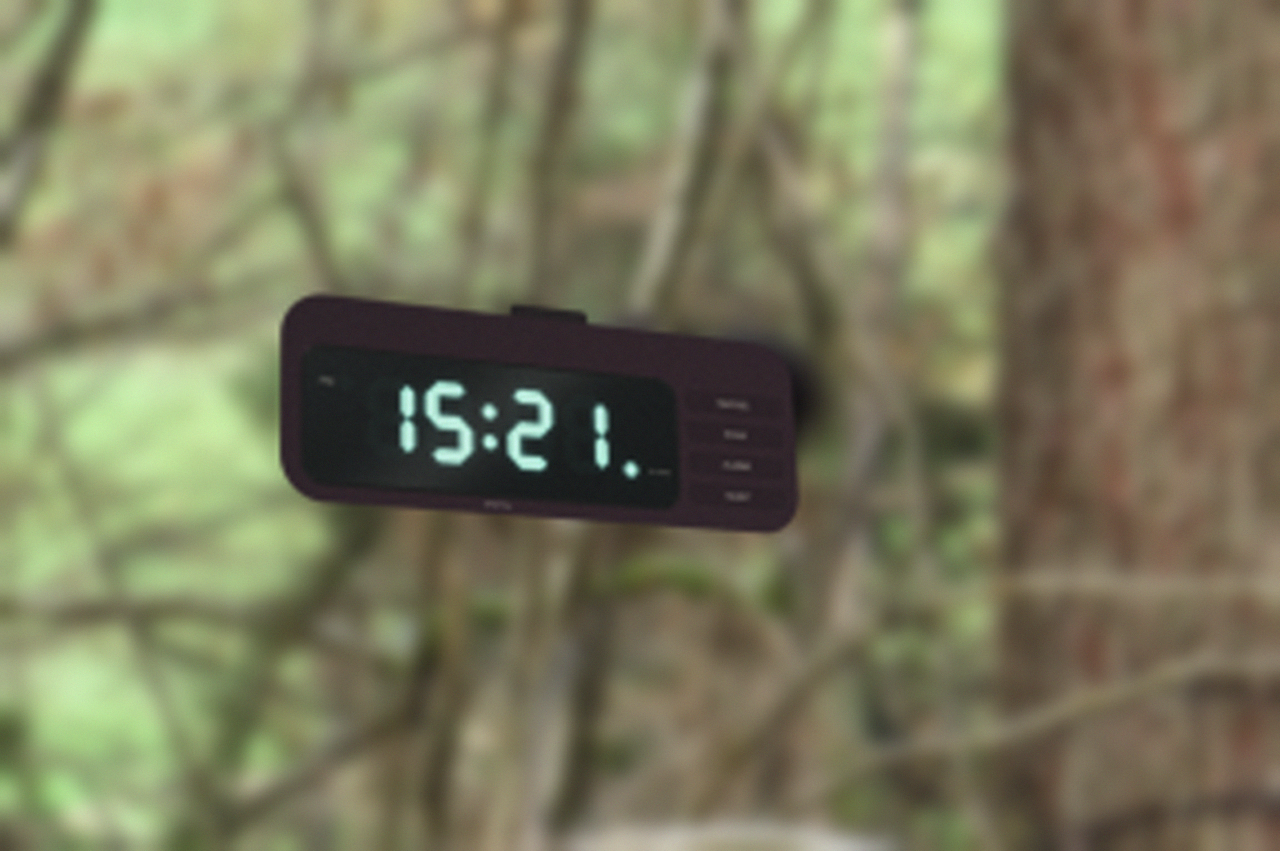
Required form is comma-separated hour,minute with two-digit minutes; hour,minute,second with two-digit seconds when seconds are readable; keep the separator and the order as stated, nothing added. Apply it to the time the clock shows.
15,21
